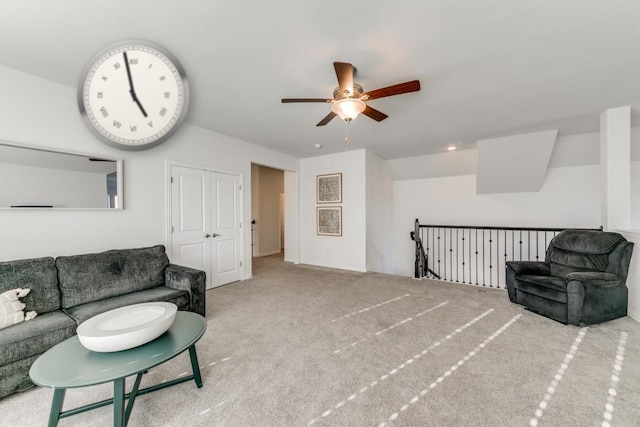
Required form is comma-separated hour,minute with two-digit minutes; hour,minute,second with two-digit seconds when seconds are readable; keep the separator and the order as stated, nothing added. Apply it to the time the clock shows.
4,58
